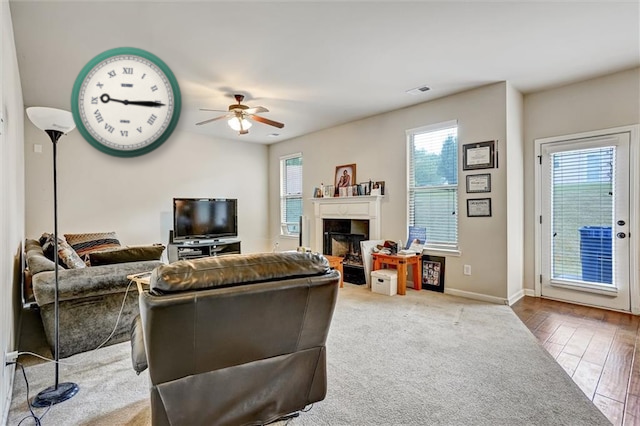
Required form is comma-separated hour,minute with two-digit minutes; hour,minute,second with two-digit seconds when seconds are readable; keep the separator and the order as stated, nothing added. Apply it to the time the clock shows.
9,15
